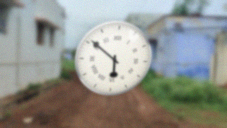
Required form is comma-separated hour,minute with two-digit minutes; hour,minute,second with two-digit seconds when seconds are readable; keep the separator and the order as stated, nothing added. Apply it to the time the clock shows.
5,51
